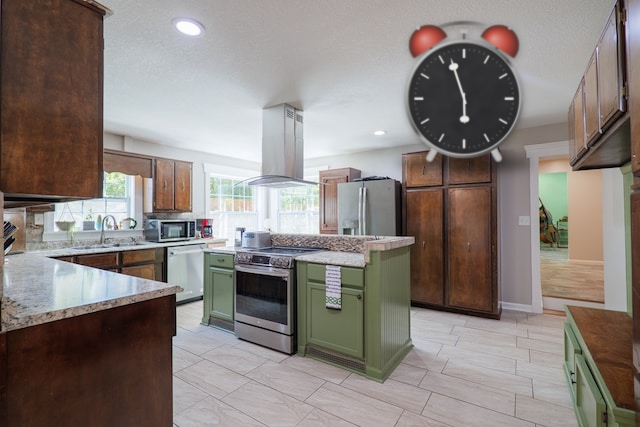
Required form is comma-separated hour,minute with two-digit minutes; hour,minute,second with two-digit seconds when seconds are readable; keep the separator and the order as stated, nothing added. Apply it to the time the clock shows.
5,57
